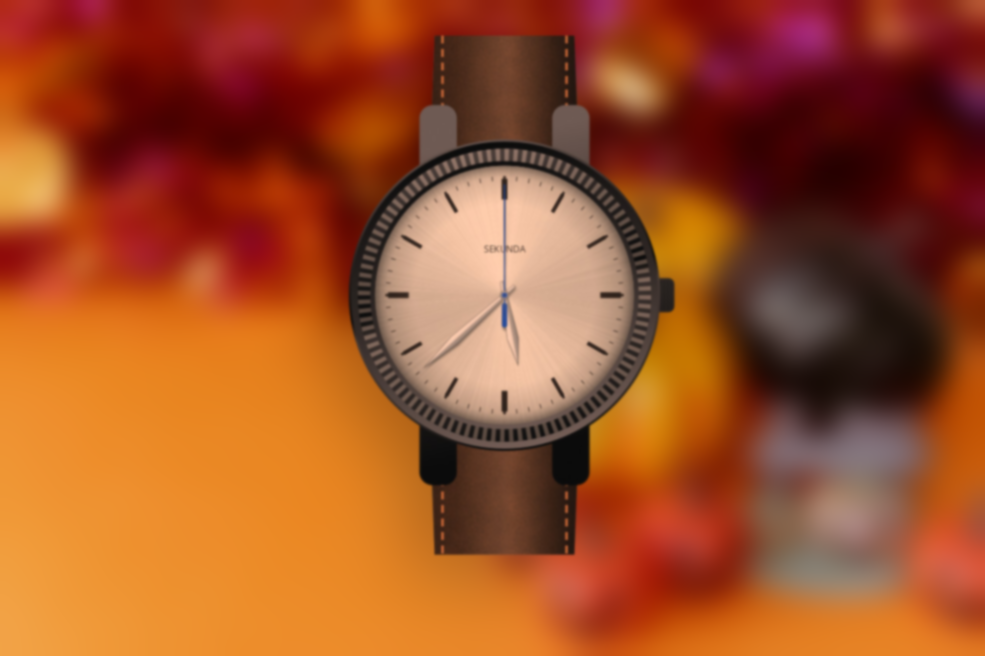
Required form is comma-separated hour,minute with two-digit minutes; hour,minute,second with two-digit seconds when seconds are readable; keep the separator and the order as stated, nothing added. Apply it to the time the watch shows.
5,38,00
